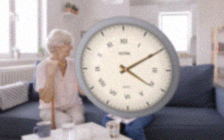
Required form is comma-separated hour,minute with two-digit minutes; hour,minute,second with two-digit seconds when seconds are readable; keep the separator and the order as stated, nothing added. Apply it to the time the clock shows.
4,10
